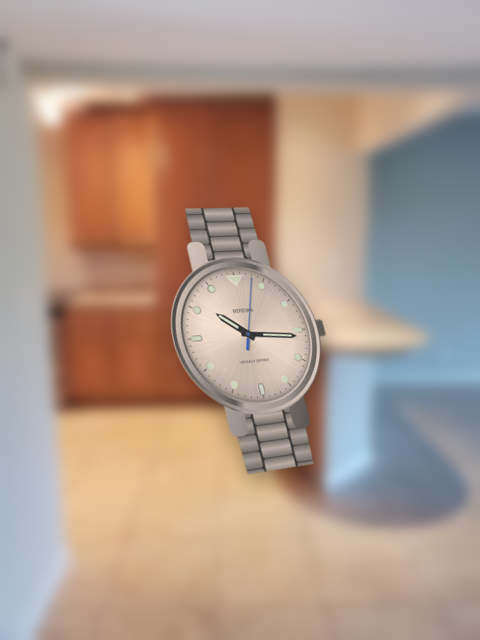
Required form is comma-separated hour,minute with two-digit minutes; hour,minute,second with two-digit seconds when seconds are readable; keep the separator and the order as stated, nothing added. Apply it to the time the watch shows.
10,16,03
